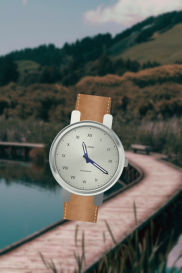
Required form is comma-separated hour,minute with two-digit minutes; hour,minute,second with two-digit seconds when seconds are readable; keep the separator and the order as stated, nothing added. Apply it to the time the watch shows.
11,20
